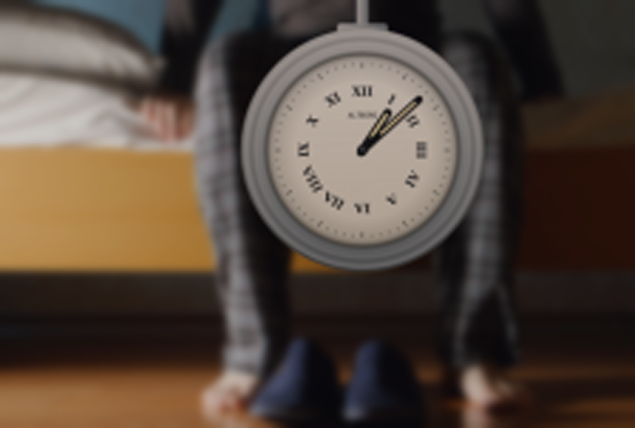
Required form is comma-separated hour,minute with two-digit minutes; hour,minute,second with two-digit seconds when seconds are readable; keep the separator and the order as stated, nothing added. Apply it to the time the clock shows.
1,08
